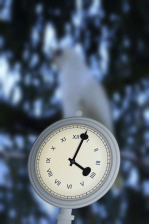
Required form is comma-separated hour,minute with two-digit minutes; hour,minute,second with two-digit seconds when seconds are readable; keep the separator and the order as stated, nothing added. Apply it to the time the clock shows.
4,03
